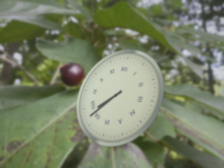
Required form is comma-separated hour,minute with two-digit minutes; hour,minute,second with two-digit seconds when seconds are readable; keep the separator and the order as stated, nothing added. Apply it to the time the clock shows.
7,37
